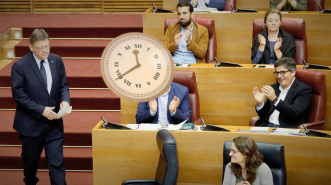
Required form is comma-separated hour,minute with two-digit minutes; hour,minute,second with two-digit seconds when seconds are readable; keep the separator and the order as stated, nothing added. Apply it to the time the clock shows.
11,39
